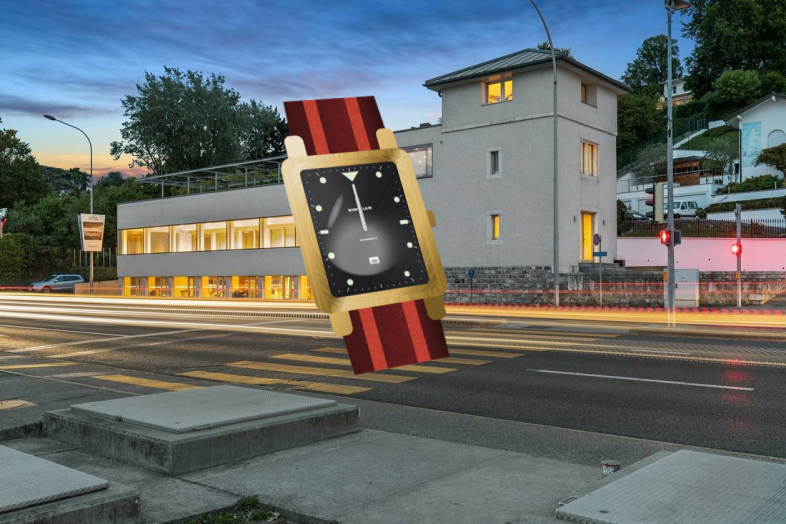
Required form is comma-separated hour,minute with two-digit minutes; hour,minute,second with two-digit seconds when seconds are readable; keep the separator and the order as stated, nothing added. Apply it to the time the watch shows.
12,00
